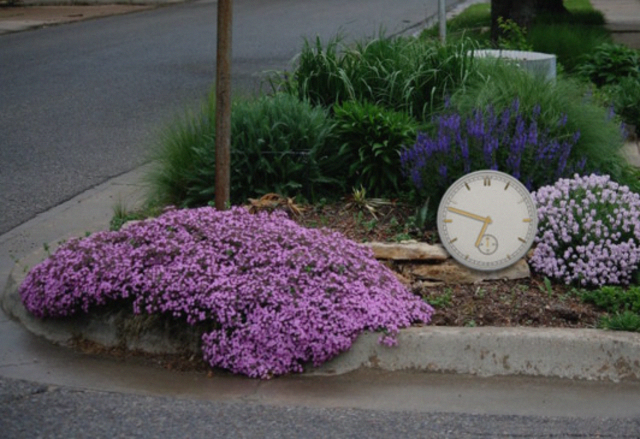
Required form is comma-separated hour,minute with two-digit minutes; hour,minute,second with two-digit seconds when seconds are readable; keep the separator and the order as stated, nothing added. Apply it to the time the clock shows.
6,48
